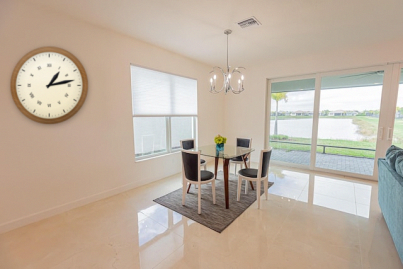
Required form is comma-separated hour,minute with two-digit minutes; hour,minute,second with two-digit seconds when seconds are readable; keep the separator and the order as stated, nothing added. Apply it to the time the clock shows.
1,13
